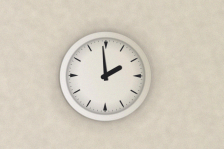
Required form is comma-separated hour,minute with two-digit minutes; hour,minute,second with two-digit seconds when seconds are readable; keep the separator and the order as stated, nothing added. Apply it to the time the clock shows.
1,59
